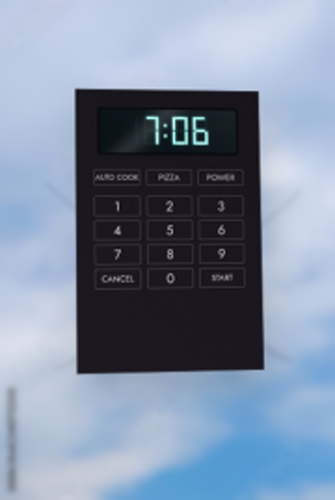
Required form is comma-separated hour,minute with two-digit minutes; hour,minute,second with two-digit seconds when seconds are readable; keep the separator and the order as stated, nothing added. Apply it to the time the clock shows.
7,06
